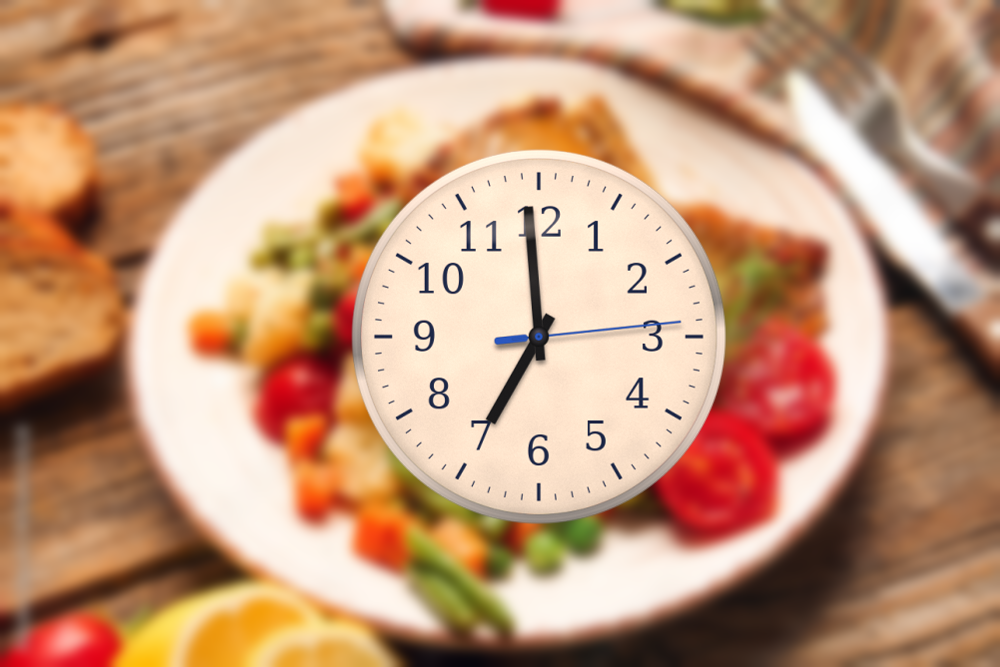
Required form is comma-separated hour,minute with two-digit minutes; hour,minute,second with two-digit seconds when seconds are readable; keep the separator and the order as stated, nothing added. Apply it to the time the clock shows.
6,59,14
